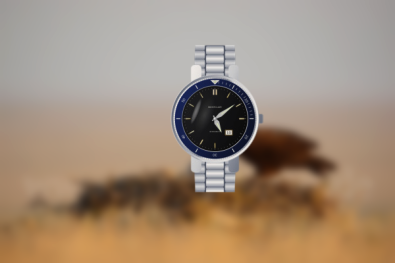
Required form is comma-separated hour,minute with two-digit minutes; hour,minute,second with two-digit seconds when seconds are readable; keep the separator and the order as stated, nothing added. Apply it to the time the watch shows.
5,09
